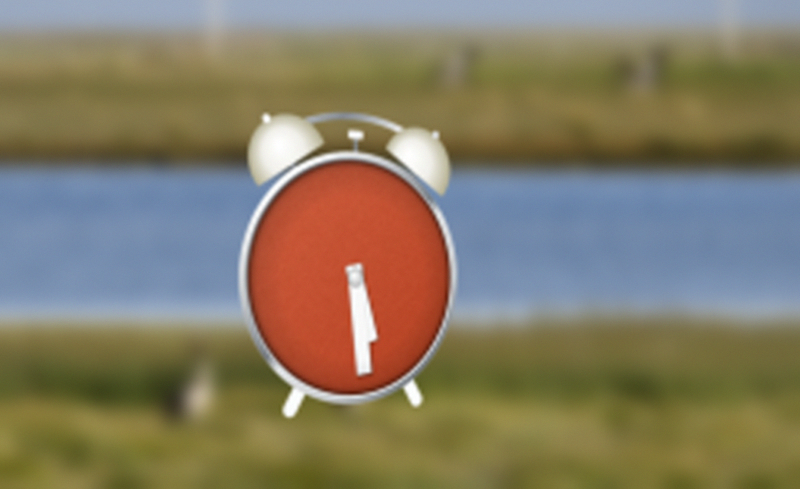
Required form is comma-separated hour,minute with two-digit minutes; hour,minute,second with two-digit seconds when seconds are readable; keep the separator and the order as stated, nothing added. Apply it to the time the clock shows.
5,29
